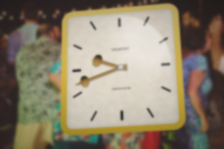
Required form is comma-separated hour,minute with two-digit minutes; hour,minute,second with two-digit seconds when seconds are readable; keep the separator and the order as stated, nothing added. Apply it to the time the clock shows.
9,42
